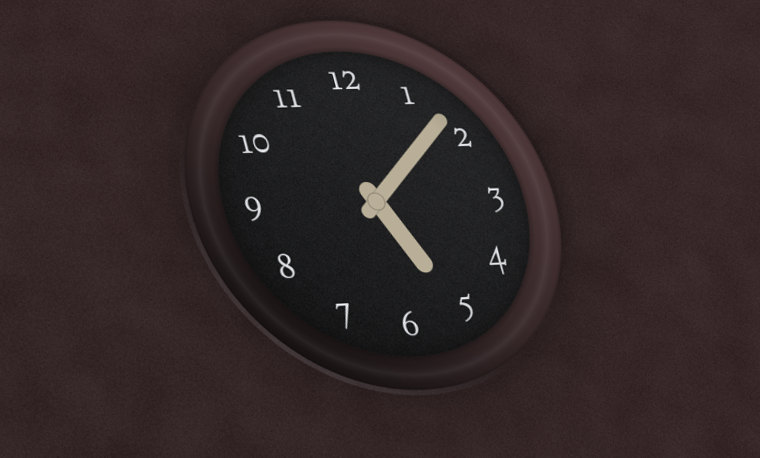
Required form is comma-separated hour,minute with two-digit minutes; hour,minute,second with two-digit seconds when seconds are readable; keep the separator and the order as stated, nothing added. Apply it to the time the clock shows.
5,08
